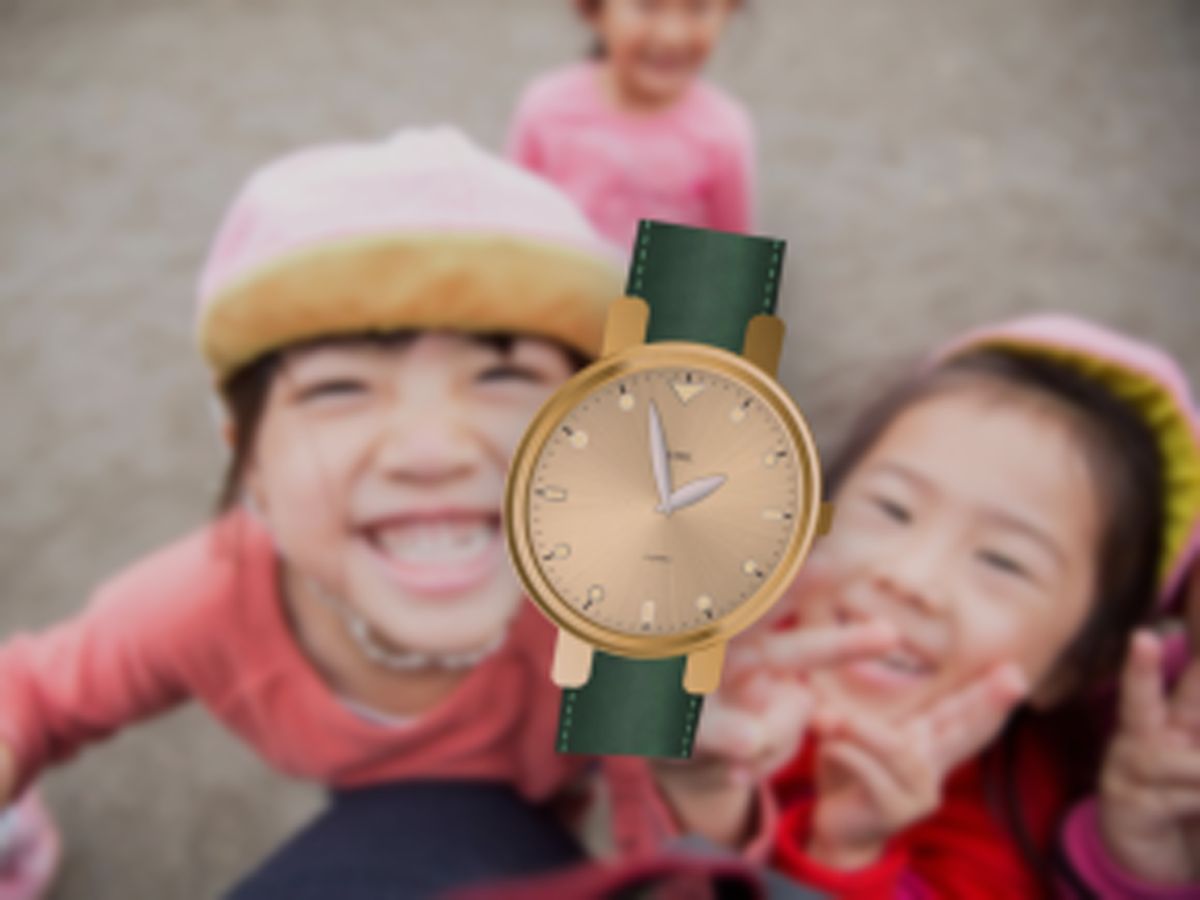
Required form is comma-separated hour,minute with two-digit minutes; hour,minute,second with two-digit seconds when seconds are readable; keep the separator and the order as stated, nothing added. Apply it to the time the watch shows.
1,57
